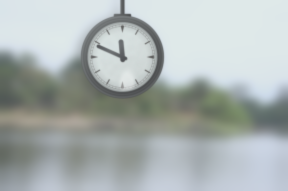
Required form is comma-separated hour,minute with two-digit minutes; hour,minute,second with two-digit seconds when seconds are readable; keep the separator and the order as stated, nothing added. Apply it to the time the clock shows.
11,49
